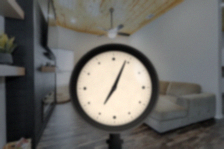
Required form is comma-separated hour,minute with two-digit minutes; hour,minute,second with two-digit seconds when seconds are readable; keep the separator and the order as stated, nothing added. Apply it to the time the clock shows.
7,04
